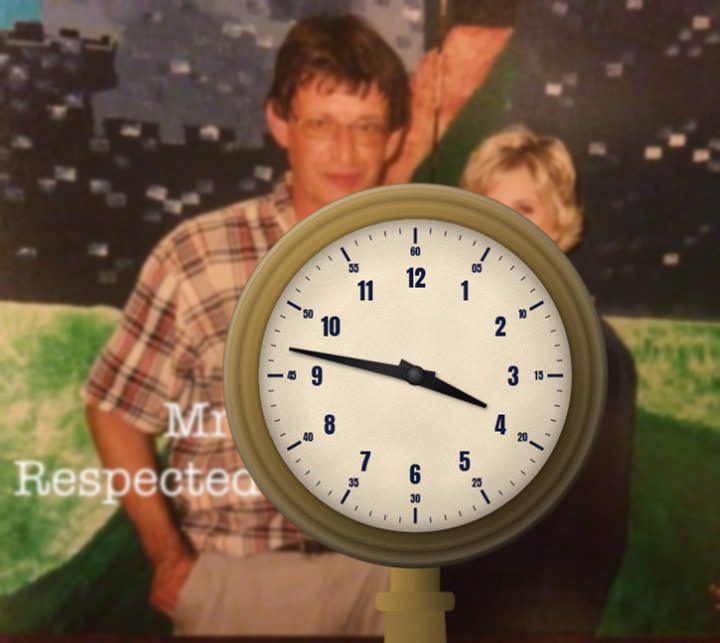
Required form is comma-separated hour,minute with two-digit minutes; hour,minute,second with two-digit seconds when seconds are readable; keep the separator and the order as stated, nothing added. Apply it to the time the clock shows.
3,47
